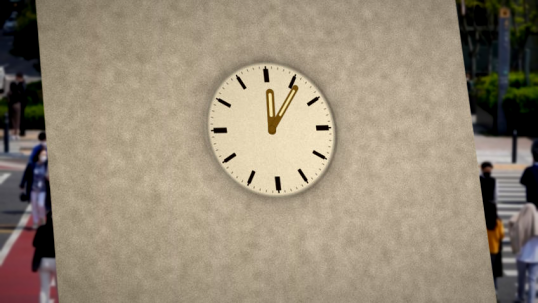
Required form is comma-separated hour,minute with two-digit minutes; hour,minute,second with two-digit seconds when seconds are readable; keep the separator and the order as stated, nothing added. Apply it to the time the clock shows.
12,06
